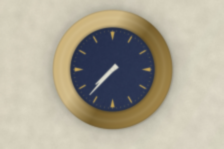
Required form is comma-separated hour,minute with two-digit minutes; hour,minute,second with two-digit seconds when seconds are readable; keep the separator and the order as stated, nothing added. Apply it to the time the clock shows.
7,37
